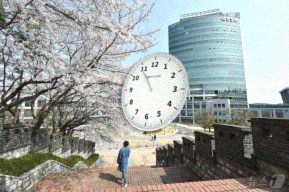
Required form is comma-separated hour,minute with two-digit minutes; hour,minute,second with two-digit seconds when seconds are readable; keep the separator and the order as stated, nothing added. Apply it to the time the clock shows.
10,54
